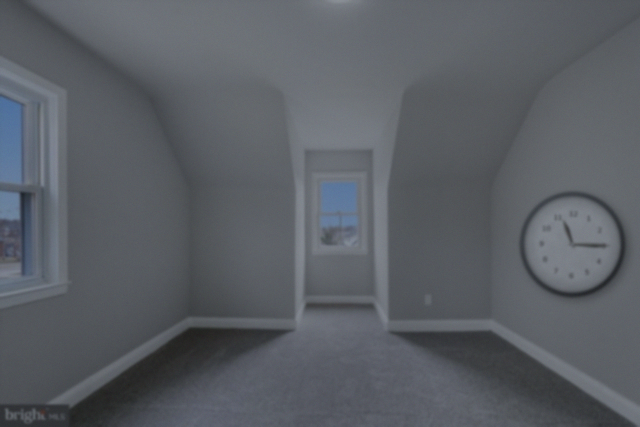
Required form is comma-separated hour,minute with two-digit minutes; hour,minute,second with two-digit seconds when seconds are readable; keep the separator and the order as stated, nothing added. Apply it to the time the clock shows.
11,15
